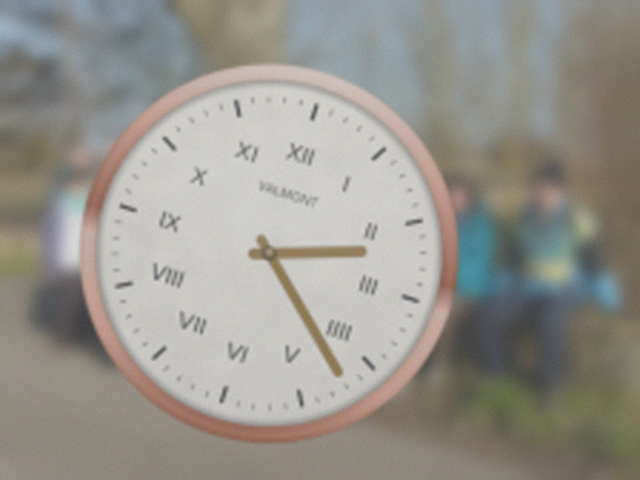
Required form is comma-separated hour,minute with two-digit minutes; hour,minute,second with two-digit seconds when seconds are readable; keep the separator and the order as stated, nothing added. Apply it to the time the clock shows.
2,22
